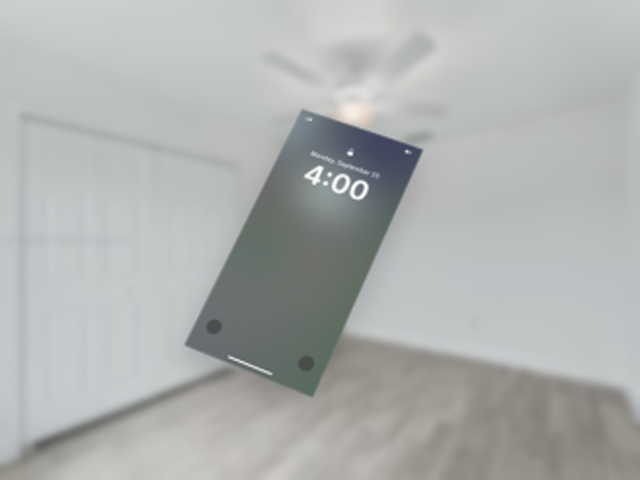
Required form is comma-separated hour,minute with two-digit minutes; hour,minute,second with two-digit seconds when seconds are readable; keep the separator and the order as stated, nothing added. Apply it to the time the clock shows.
4,00
